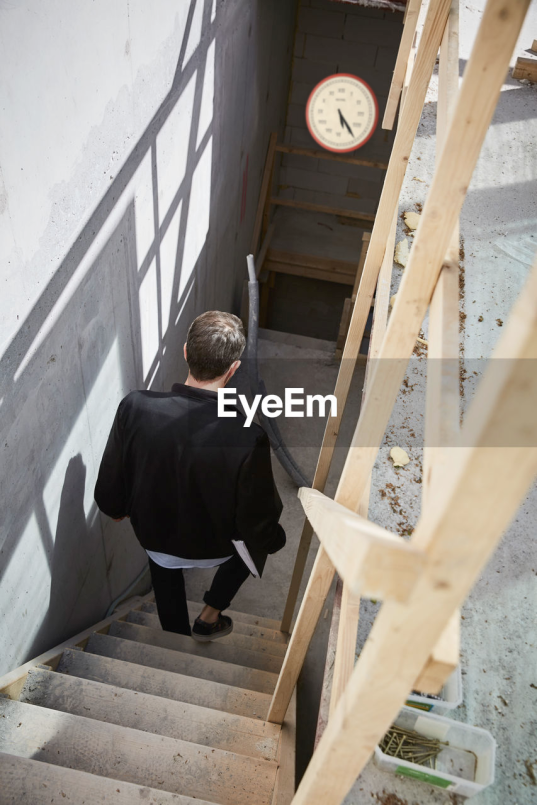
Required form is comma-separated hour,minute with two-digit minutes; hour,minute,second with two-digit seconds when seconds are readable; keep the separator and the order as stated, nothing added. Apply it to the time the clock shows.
5,24
